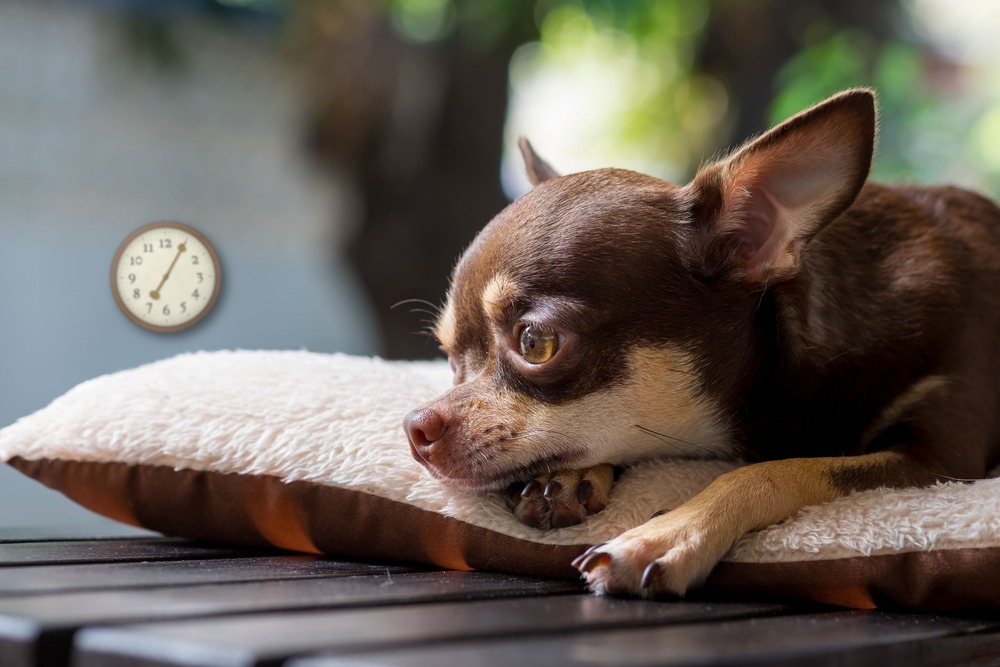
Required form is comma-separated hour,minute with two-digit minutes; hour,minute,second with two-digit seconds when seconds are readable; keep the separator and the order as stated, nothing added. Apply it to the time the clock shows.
7,05
